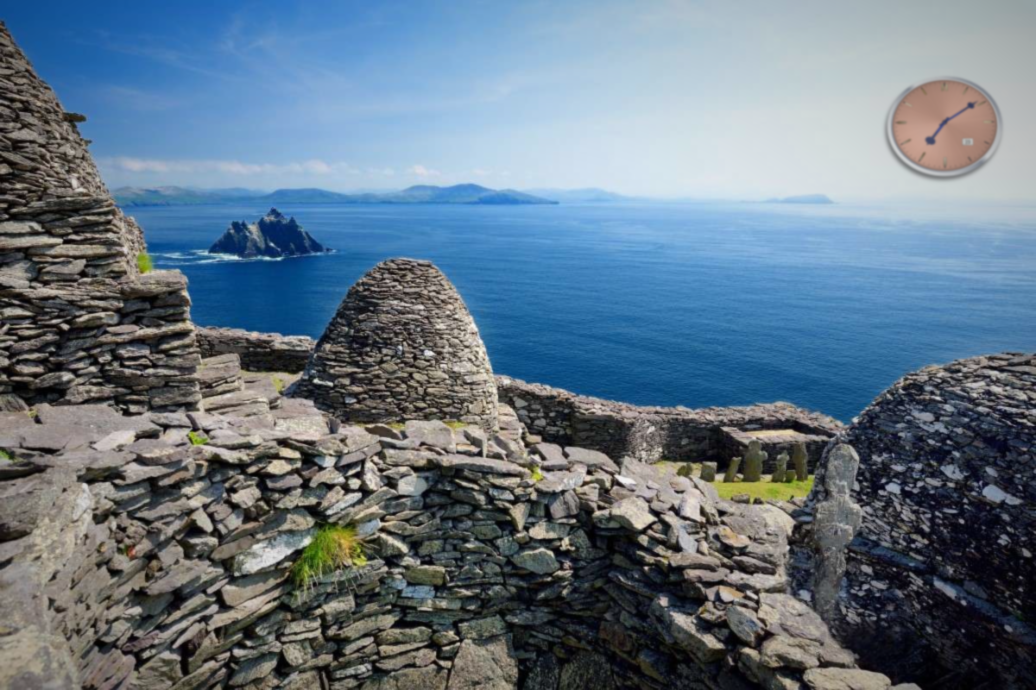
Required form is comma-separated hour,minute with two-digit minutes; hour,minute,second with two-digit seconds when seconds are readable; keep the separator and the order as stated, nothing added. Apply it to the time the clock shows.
7,09
